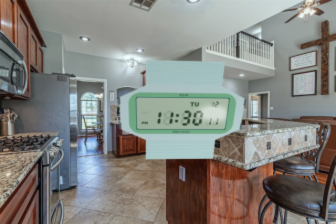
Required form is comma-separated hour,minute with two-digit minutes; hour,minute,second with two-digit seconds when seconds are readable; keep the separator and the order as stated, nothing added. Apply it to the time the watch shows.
11,30,11
